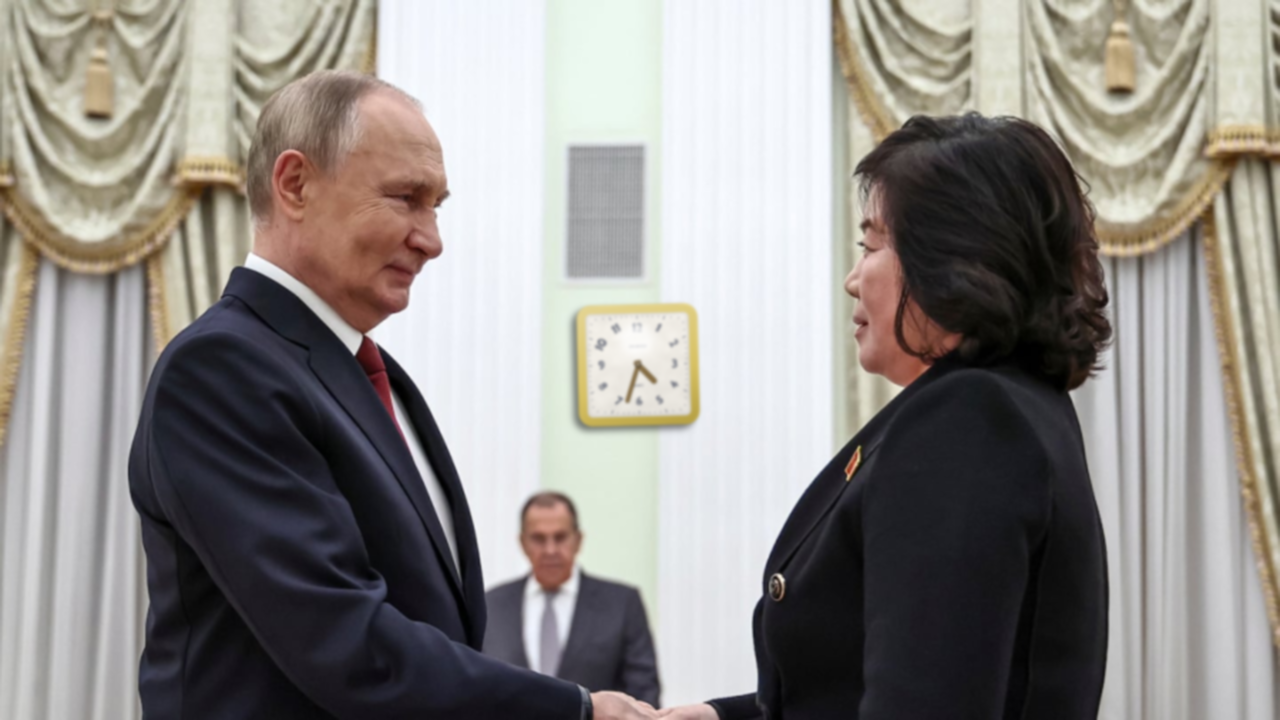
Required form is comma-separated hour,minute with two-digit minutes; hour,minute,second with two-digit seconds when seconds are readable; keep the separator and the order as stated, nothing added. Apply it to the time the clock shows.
4,33
